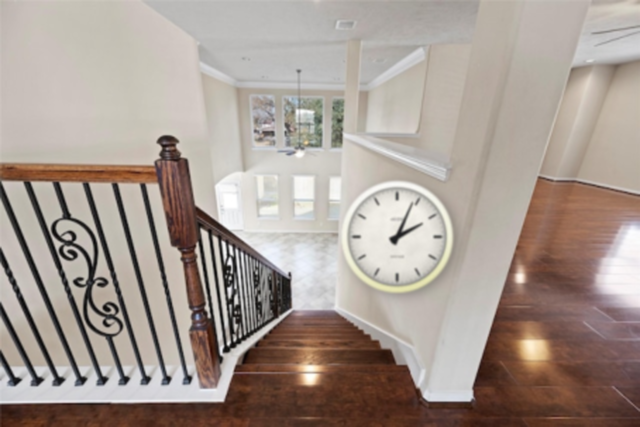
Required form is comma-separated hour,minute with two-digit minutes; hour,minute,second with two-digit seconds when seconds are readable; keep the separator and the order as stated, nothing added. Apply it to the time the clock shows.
2,04
